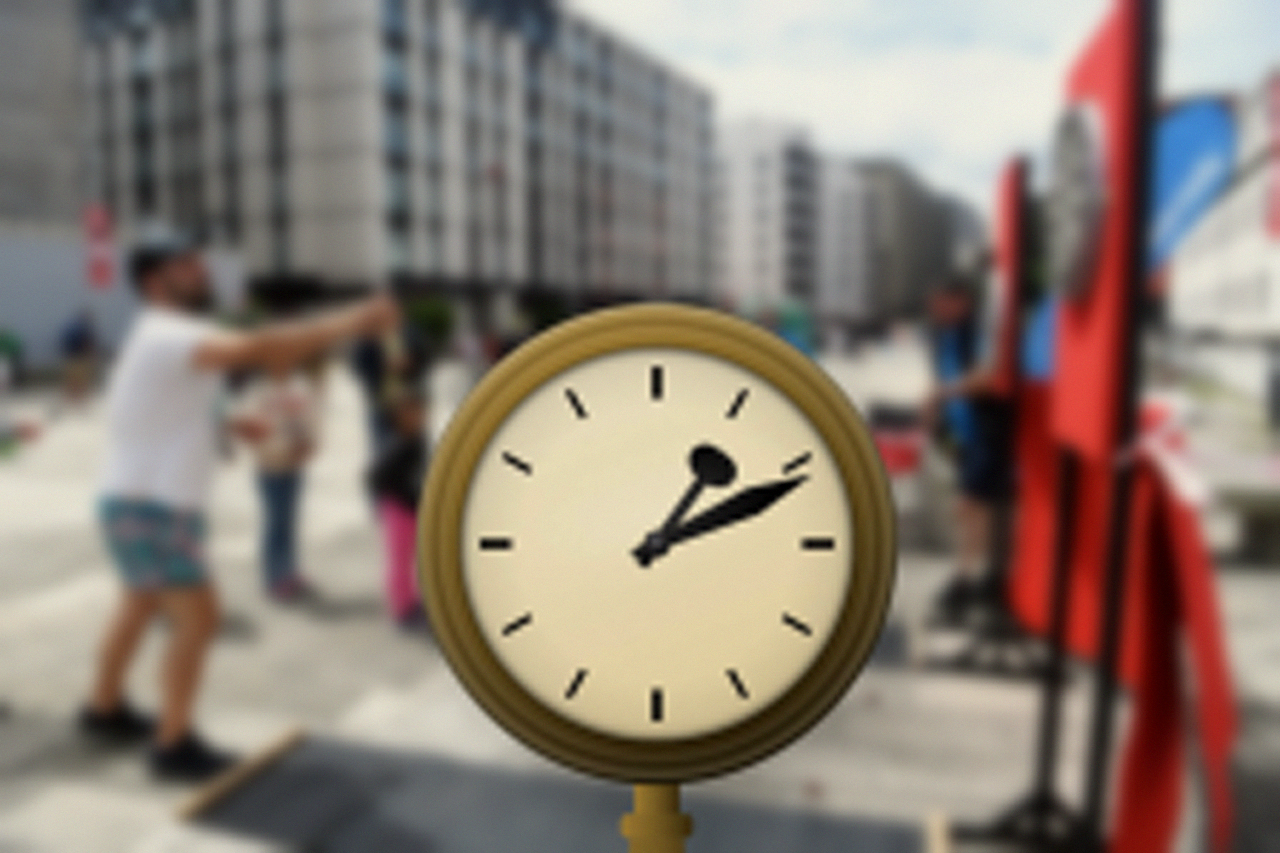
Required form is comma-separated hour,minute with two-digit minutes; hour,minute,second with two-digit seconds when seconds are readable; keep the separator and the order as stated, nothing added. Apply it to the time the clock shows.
1,11
